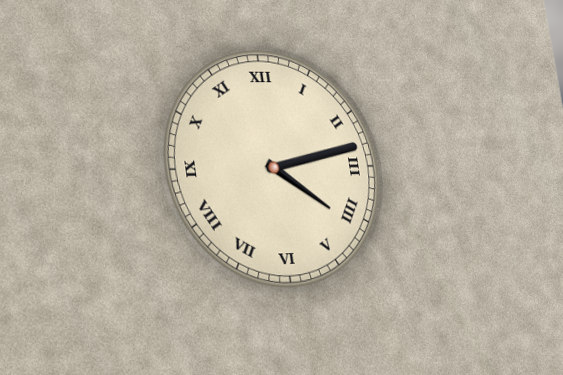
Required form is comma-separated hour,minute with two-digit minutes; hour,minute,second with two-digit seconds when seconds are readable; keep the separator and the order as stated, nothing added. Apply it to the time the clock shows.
4,13
